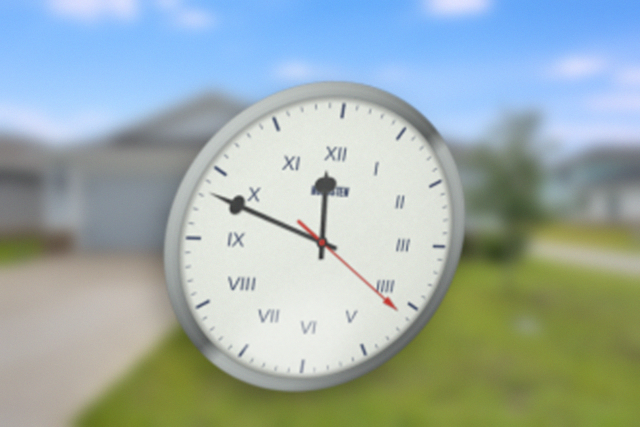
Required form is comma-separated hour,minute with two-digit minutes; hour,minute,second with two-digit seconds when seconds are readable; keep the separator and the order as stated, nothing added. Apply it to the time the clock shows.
11,48,21
